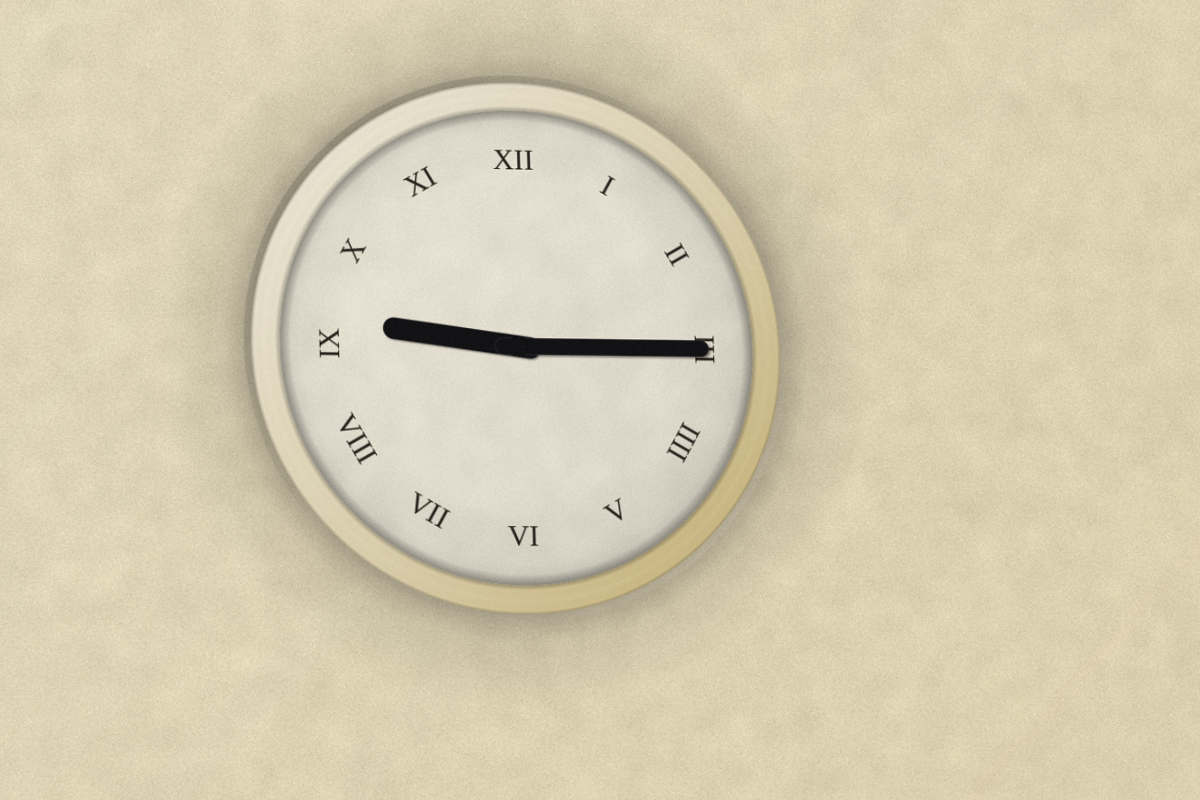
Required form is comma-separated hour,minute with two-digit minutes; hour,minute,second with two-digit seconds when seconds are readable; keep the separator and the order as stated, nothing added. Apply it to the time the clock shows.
9,15
